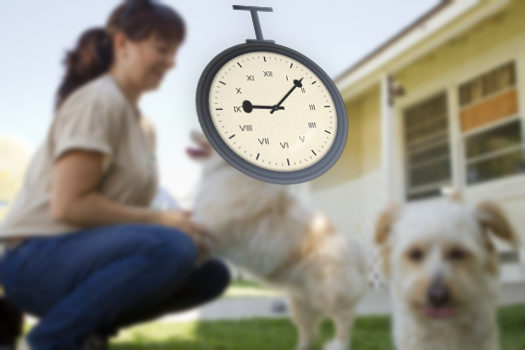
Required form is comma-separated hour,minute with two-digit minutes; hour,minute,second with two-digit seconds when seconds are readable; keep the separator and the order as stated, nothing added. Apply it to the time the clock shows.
9,08
